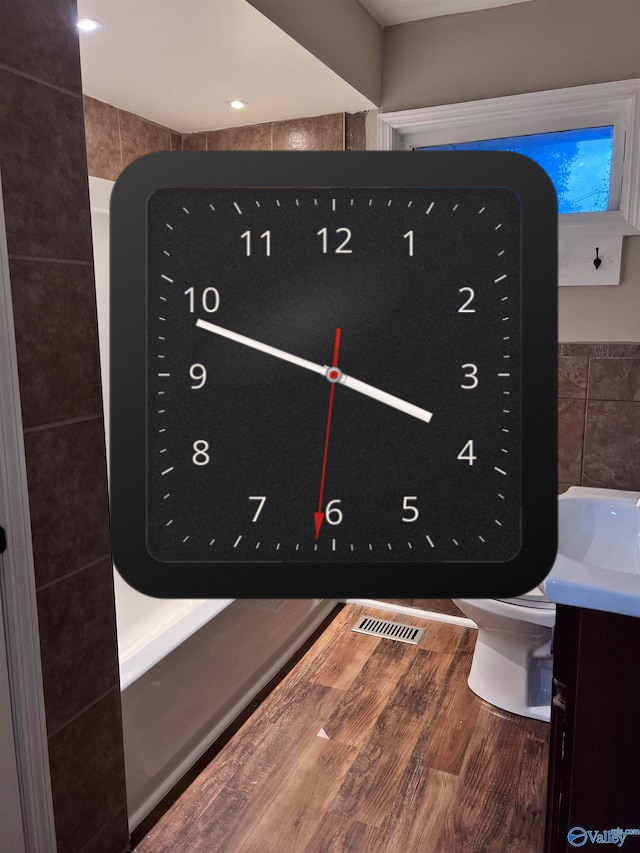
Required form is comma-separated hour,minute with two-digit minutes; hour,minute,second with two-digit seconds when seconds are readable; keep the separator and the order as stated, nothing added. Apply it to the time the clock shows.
3,48,31
